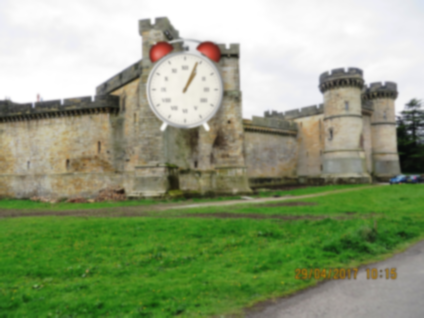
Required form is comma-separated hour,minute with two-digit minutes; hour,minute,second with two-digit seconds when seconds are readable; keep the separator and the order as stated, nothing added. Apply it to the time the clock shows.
1,04
